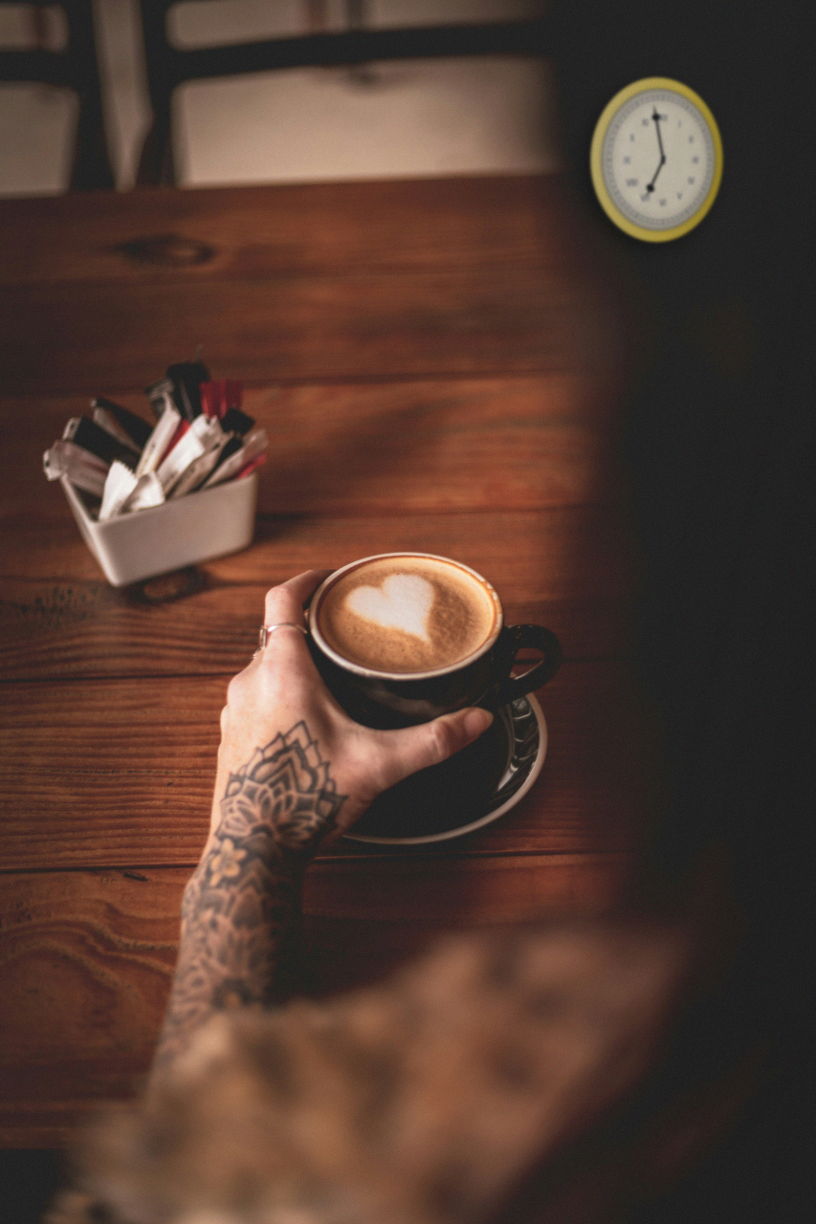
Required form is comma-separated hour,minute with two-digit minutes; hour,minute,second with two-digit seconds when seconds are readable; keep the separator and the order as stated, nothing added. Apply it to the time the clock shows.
6,58
